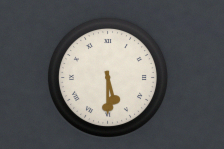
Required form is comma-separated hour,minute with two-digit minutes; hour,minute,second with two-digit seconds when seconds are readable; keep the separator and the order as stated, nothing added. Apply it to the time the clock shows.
5,30
